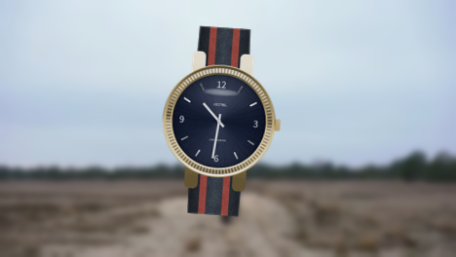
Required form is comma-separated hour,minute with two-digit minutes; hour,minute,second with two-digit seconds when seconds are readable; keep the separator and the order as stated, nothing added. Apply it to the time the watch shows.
10,31
